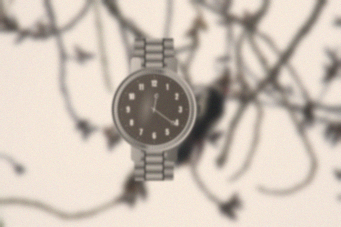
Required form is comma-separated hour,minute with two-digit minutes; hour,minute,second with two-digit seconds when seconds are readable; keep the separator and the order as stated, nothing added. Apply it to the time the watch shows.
12,21
